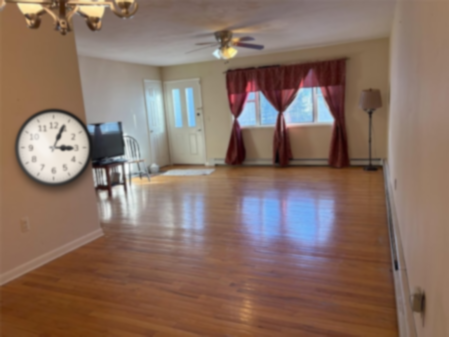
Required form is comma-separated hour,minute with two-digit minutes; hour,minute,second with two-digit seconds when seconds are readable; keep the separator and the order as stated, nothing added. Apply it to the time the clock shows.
3,04
